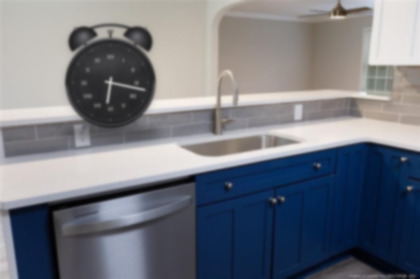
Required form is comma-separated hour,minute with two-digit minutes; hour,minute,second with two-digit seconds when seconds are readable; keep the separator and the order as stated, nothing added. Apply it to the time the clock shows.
6,17
